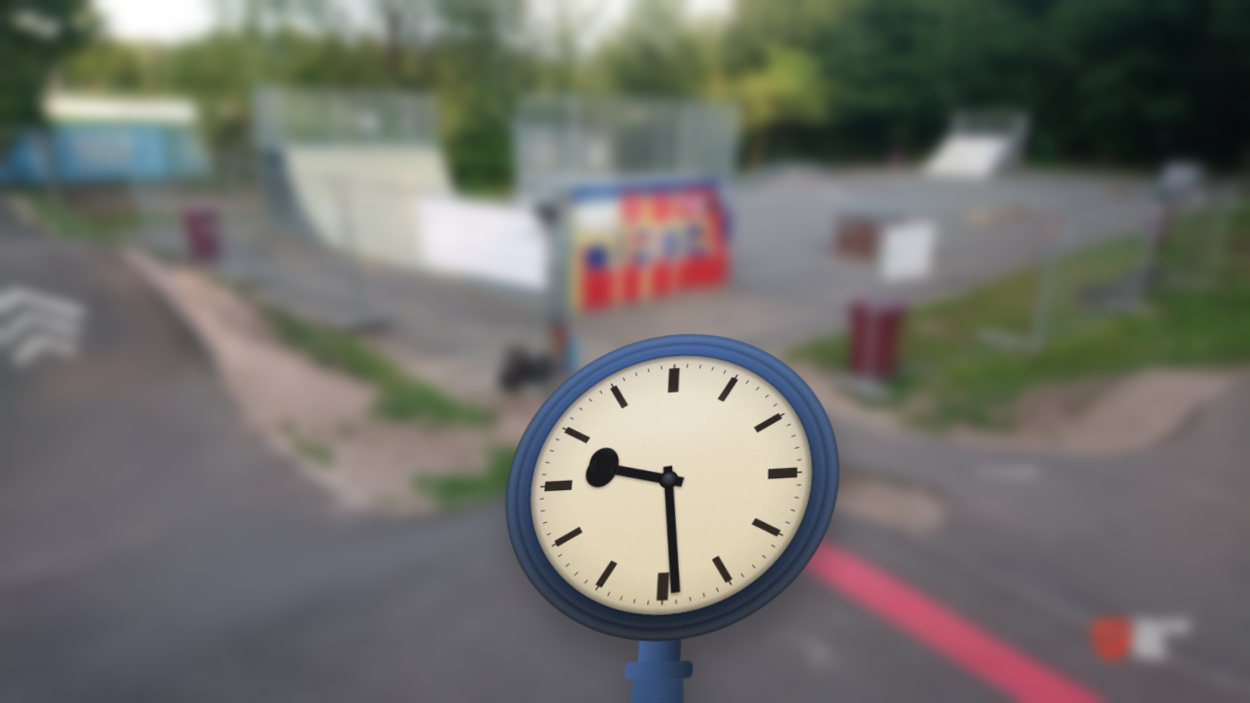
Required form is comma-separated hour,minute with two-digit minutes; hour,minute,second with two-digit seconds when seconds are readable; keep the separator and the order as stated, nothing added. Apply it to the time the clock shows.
9,29
